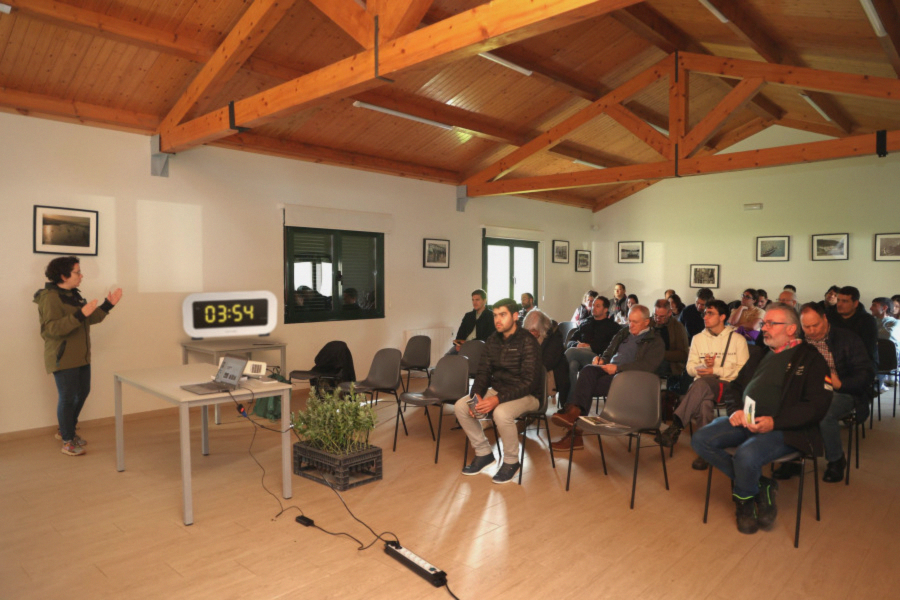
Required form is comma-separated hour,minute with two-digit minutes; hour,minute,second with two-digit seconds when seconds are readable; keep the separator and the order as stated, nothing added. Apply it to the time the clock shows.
3,54
